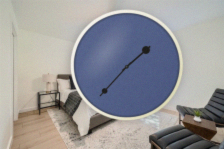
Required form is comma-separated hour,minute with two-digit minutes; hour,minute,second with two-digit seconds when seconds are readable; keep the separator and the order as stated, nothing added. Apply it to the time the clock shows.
1,37
